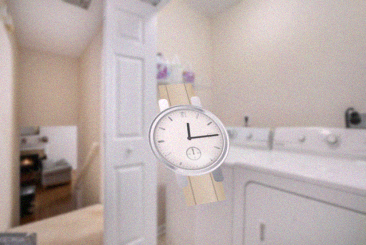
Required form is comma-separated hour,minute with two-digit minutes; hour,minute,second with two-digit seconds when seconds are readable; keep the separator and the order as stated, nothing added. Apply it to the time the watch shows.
12,15
